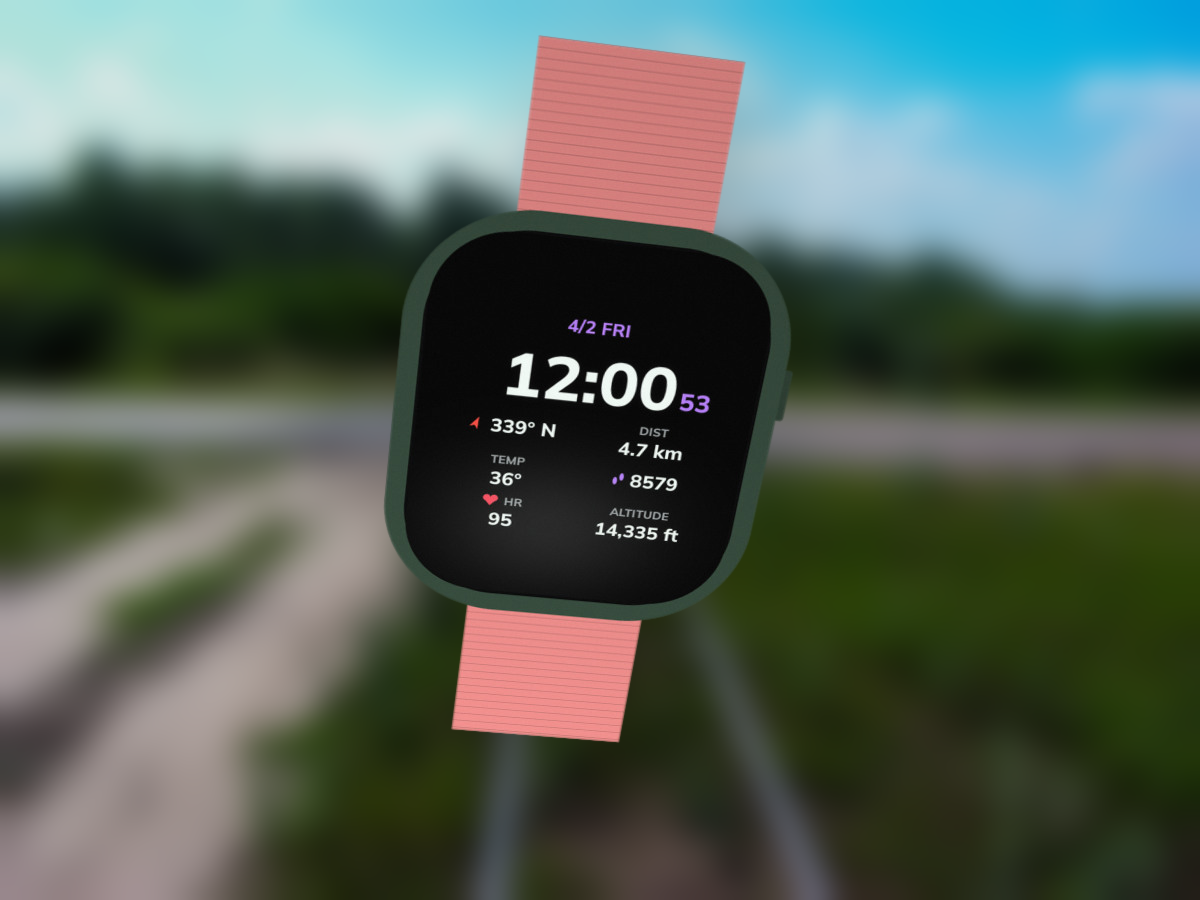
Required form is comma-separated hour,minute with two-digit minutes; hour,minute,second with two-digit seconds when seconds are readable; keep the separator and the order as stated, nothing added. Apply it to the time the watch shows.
12,00,53
